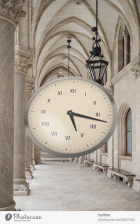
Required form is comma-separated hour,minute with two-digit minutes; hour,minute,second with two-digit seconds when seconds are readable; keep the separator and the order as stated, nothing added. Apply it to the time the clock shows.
5,17
